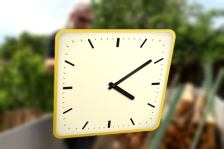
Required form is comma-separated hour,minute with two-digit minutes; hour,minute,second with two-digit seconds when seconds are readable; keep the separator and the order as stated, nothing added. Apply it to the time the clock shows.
4,09
